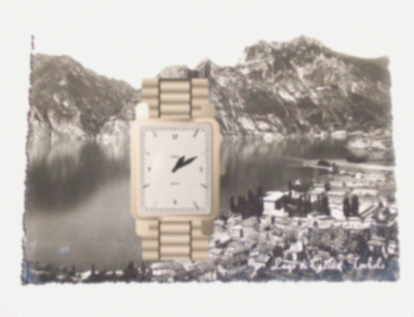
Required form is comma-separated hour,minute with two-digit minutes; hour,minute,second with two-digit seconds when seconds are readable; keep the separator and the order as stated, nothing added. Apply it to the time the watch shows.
1,10
